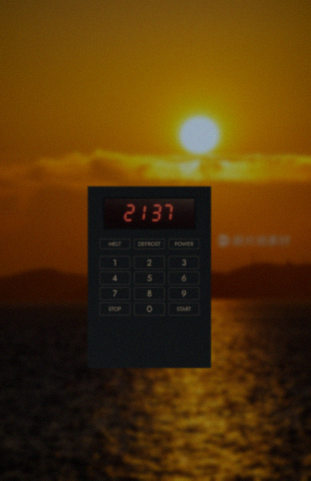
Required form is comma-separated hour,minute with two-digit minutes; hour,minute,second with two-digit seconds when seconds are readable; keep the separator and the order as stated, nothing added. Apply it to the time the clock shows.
21,37
